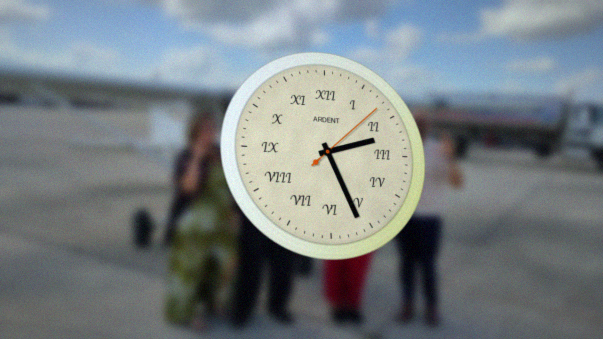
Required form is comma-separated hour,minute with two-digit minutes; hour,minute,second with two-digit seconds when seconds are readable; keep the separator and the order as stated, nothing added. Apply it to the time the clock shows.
2,26,08
